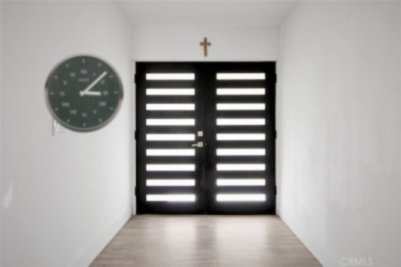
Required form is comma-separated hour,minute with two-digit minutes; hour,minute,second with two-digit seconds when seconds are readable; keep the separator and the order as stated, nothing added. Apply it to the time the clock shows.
3,08
